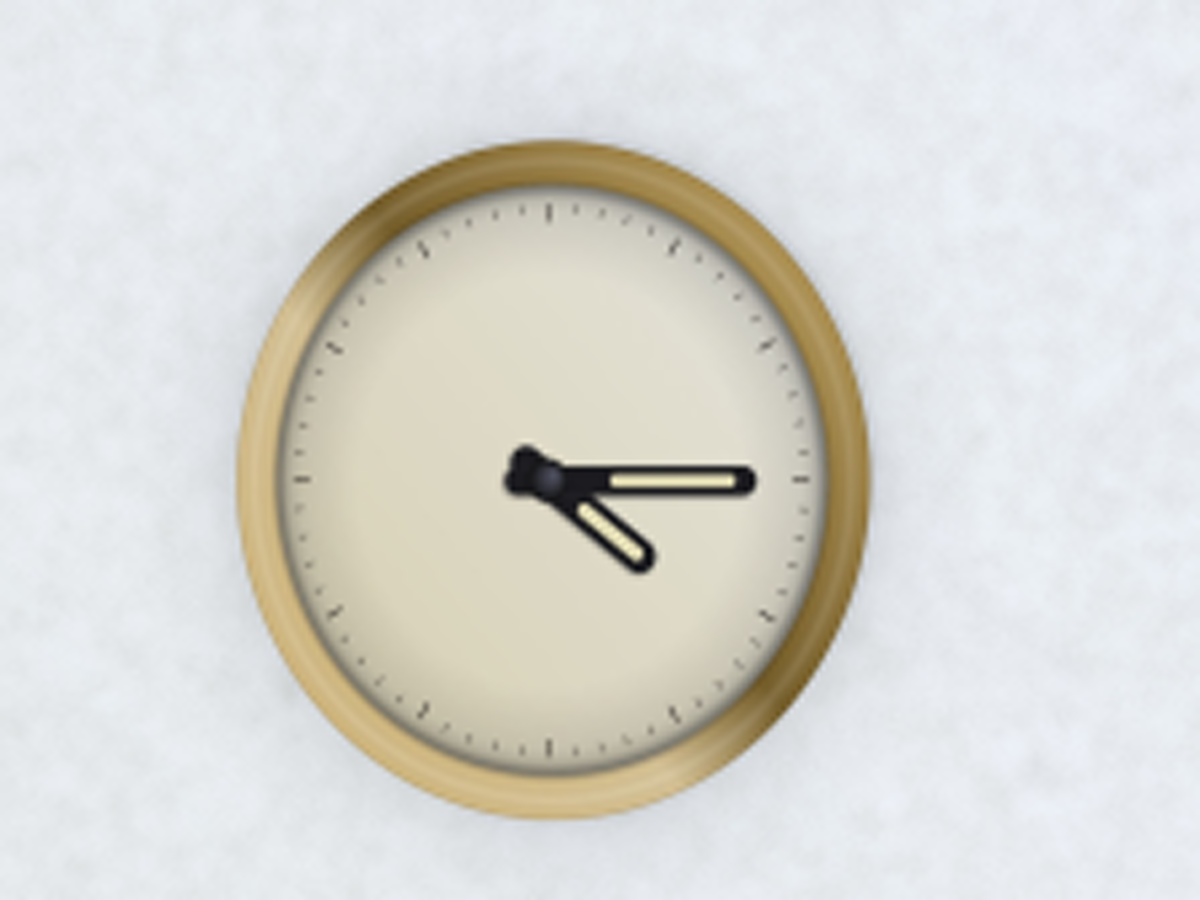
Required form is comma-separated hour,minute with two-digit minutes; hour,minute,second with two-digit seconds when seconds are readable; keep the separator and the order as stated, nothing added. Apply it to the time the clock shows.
4,15
